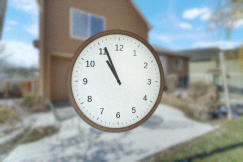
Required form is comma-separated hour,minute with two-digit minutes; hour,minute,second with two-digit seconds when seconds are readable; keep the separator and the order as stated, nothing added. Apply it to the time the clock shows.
10,56
